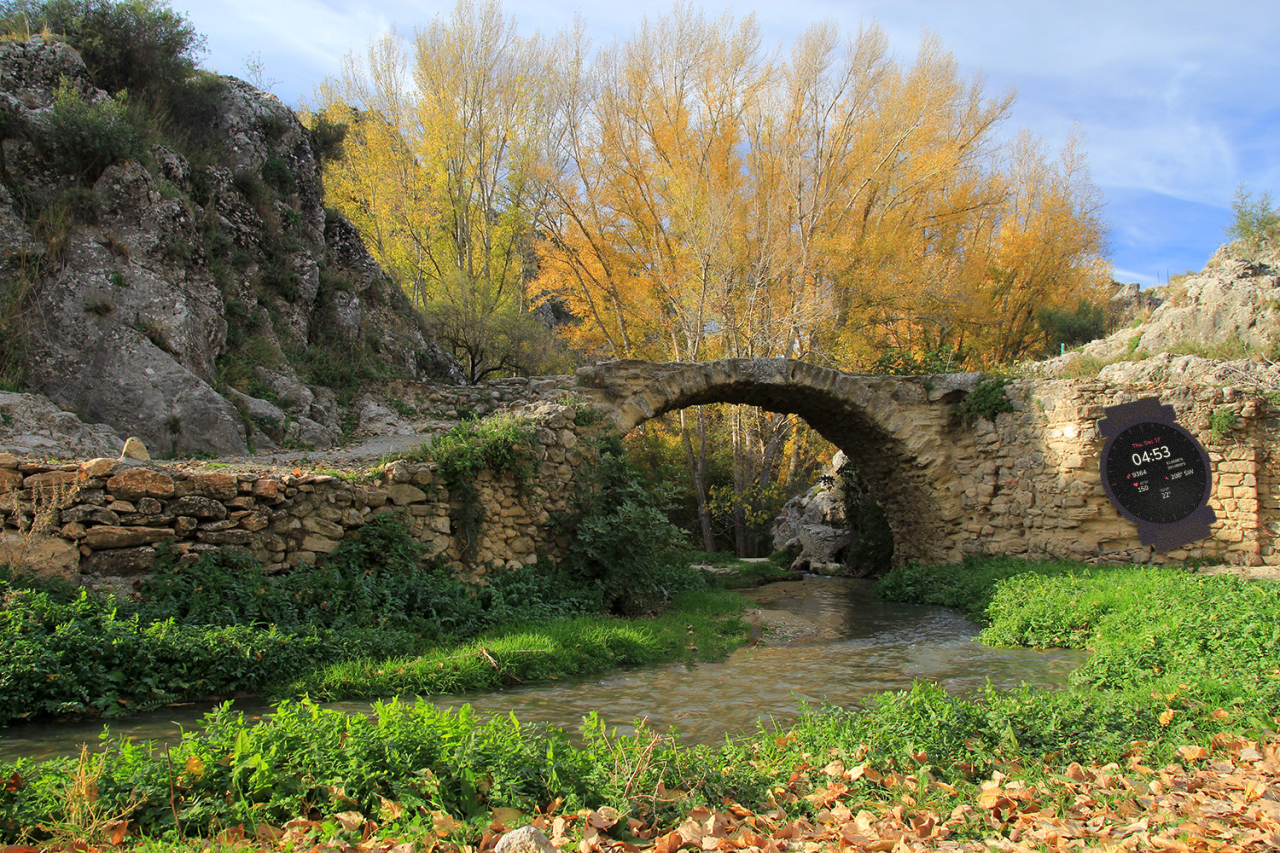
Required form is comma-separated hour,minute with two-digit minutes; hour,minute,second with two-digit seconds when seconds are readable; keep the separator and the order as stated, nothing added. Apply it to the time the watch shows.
4,53
